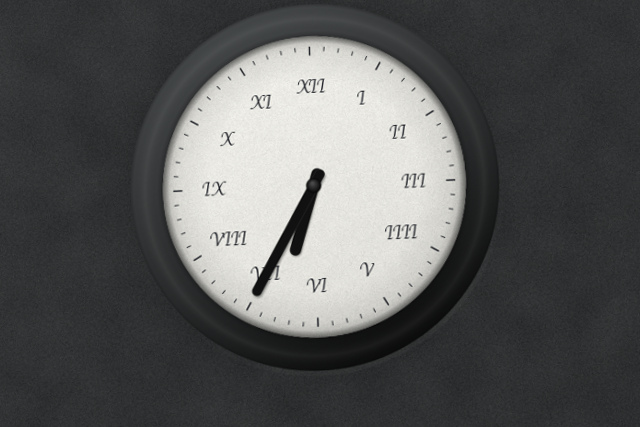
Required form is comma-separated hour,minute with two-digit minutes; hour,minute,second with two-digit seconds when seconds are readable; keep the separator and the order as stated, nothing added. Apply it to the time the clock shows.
6,35
